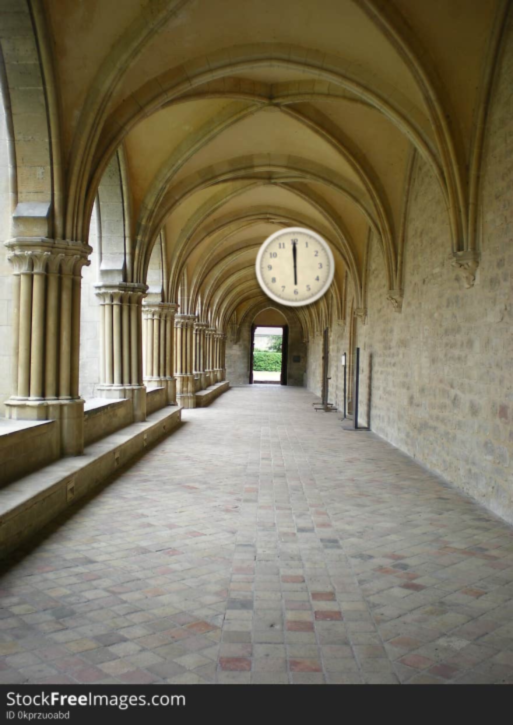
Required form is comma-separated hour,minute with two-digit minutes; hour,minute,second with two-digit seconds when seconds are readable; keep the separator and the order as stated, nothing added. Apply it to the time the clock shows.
6,00
